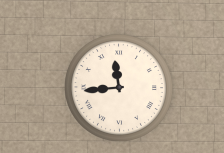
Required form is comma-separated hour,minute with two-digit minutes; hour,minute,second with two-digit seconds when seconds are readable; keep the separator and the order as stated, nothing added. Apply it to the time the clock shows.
11,44
